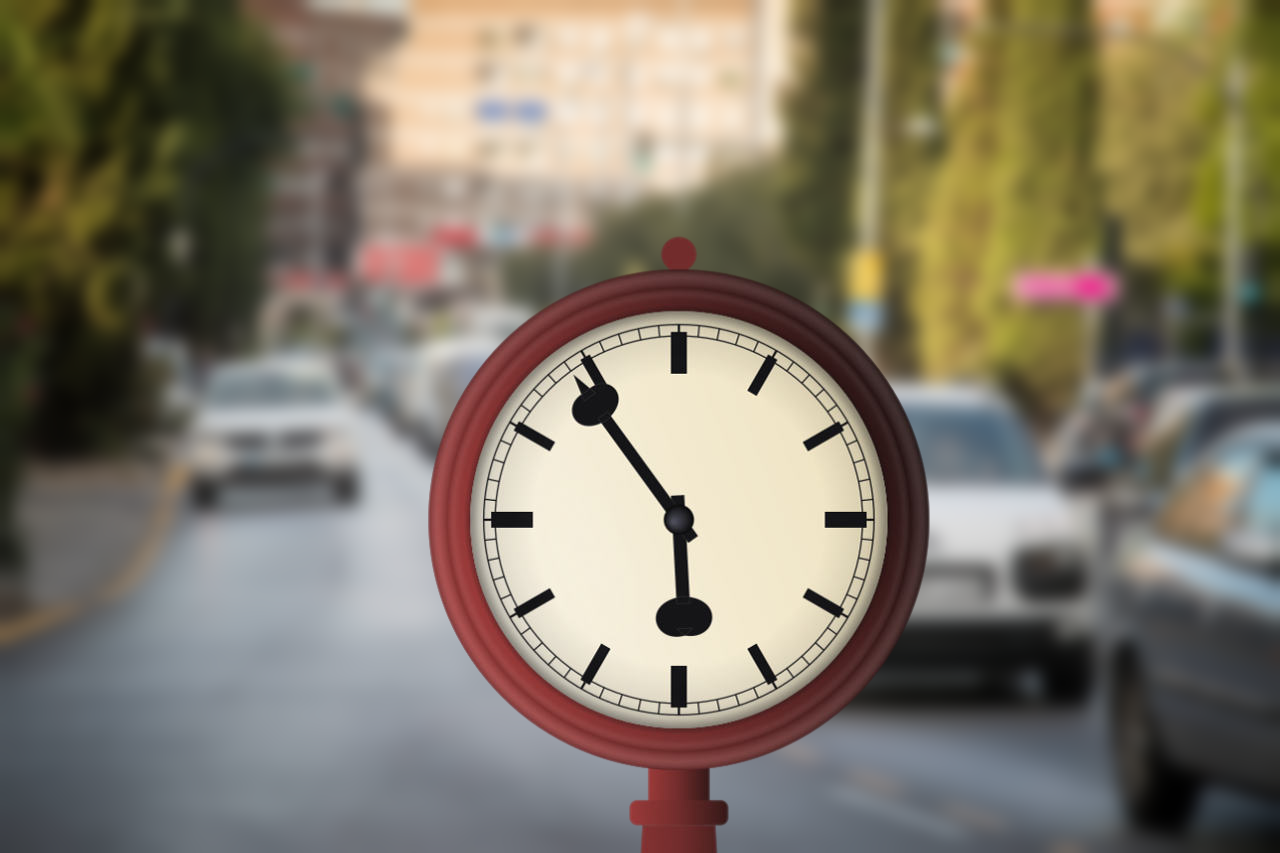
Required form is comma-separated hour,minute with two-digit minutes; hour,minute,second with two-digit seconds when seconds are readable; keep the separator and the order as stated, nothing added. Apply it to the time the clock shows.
5,54
